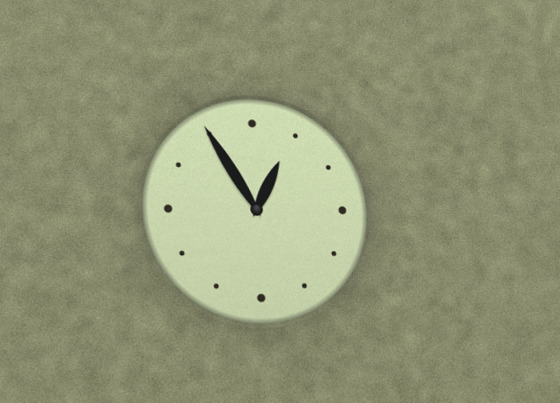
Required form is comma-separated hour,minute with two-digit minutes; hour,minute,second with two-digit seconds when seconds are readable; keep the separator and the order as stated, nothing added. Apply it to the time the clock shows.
12,55
